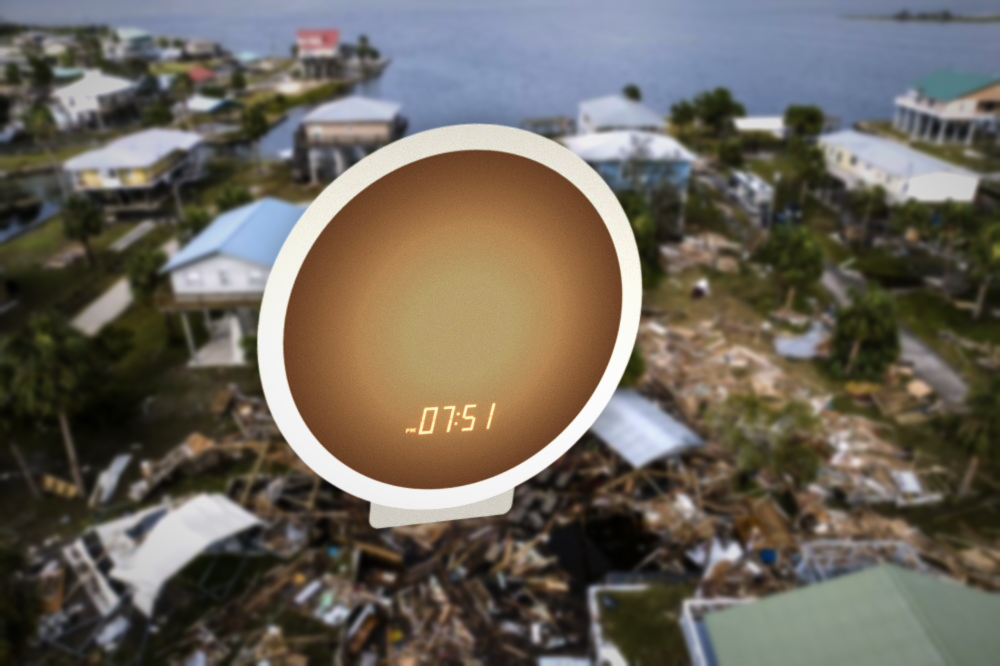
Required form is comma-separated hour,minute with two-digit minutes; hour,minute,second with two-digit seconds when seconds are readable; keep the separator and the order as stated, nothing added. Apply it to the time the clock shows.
7,51
